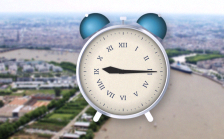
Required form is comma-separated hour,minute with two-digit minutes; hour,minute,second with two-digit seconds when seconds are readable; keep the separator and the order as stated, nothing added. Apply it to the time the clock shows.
9,15
